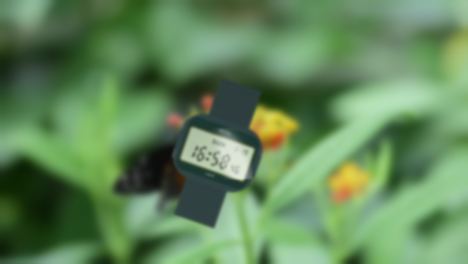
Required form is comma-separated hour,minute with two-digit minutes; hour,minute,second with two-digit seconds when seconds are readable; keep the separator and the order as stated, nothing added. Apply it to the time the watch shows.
16,58
